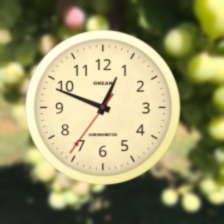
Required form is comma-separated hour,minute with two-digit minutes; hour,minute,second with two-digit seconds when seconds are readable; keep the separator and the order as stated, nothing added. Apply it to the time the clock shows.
12,48,36
